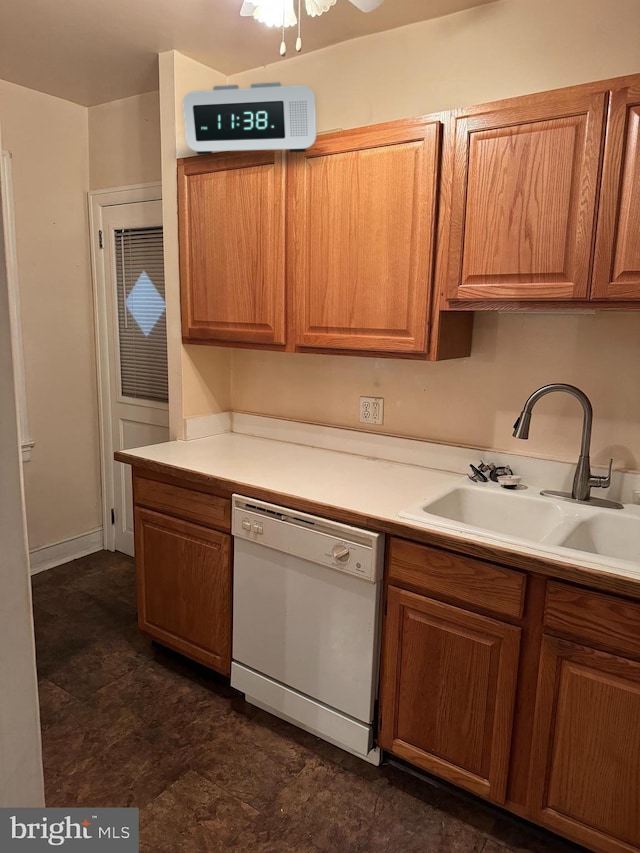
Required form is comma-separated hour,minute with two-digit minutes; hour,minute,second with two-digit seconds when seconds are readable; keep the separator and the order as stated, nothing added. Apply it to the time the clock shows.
11,38
